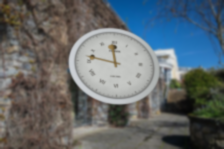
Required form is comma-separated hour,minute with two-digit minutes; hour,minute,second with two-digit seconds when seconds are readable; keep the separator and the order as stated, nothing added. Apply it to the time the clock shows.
11,47
